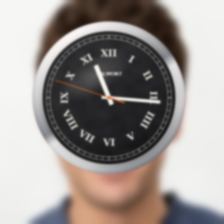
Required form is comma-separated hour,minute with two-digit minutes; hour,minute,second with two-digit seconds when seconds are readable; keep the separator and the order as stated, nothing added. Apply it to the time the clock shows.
11,15,48
